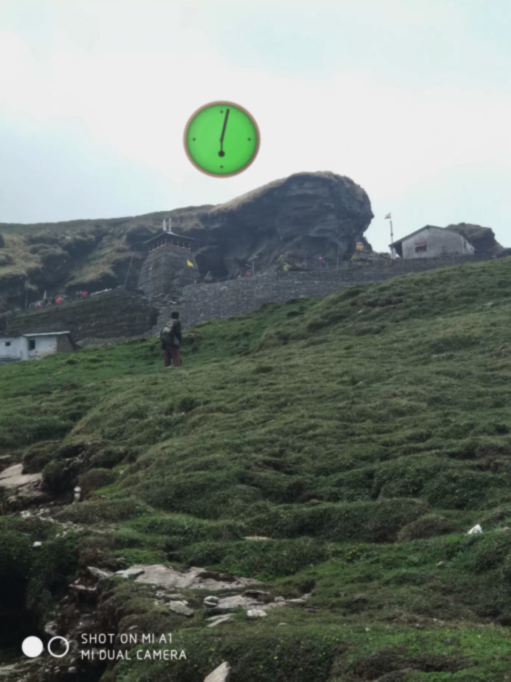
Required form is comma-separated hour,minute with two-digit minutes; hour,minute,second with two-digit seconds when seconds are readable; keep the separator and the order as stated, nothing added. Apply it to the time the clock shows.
6,02
